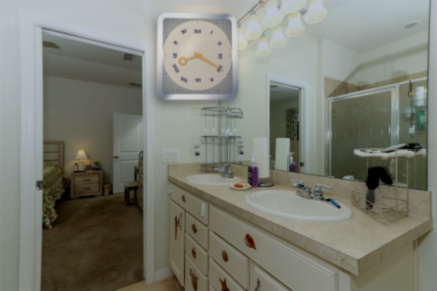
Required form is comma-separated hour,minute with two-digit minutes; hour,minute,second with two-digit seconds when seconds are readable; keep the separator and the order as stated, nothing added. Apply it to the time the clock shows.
8,20
